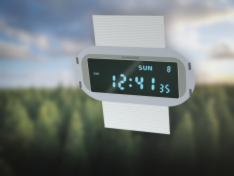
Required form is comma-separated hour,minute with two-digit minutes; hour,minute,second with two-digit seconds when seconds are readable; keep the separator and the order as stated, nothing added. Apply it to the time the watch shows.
12,41
